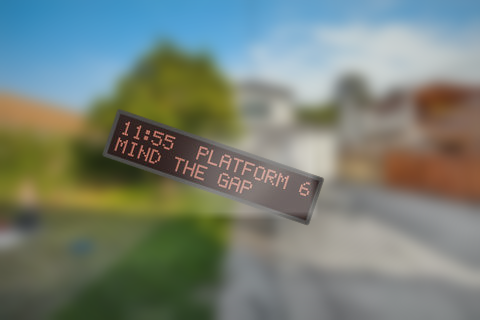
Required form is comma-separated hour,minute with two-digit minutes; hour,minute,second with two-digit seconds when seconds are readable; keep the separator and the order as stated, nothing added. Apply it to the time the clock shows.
11,55
